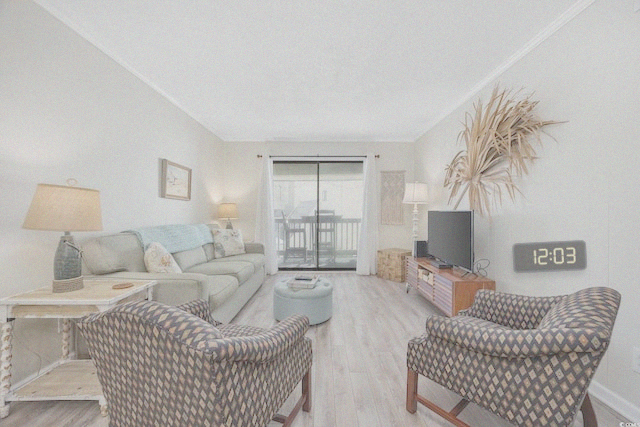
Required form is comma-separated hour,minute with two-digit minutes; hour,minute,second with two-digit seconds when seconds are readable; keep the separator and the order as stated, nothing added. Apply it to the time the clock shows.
12,03
